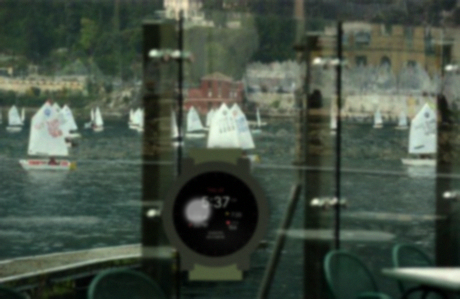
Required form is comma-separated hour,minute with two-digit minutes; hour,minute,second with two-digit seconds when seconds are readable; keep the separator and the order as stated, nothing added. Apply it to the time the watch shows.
5,37
